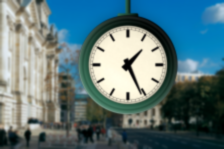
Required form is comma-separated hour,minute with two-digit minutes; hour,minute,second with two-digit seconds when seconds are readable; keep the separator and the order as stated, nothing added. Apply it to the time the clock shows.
1,26
